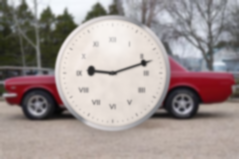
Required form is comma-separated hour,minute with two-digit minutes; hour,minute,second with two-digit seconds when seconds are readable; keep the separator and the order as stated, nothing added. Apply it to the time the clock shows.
9,12
